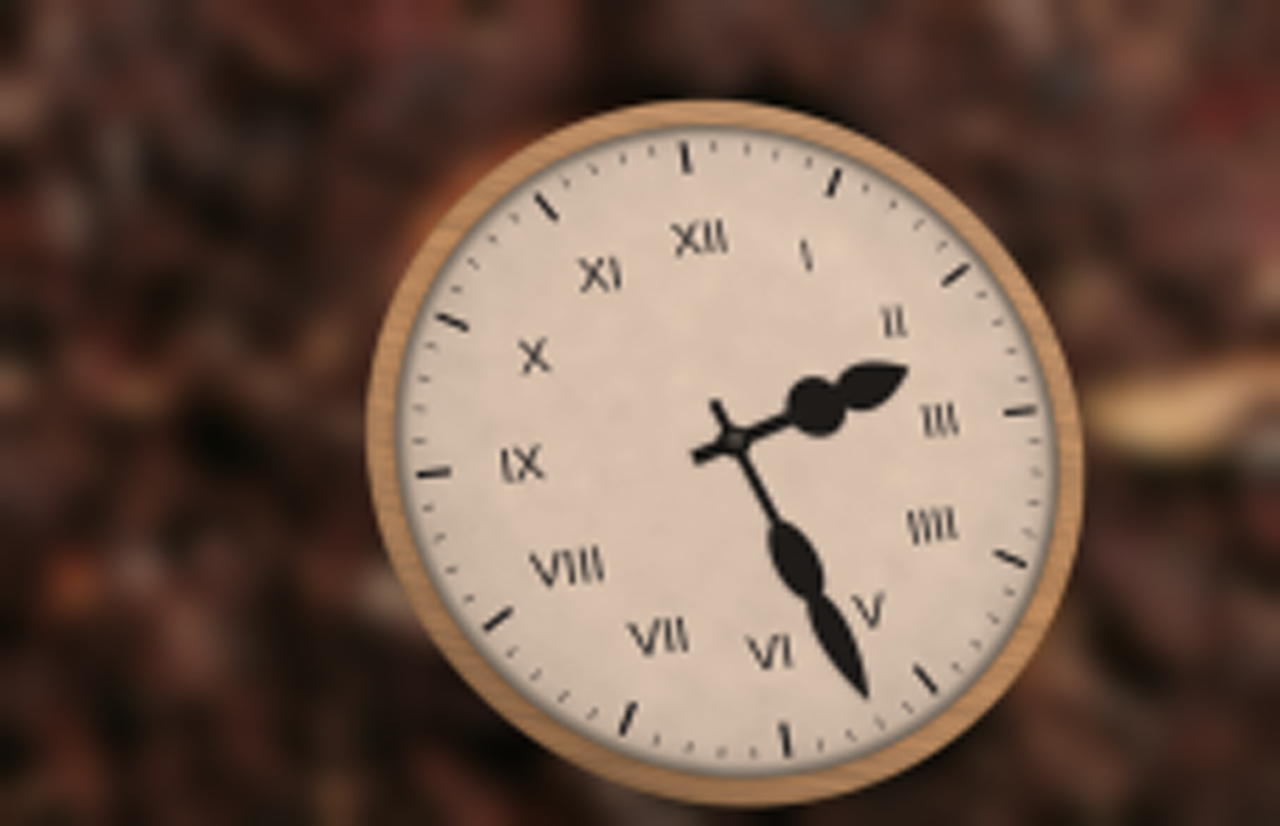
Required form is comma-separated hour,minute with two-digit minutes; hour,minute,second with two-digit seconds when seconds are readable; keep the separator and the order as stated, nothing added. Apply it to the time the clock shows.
2,27
